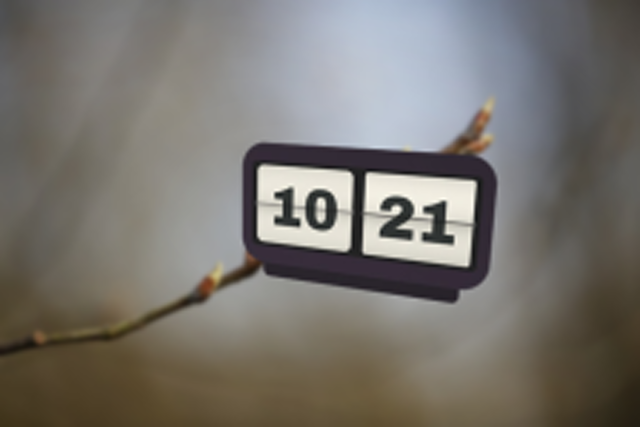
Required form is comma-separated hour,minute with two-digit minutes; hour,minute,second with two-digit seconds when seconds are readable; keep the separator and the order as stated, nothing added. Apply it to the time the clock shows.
10,21
